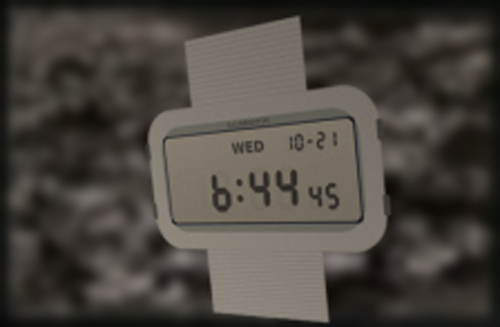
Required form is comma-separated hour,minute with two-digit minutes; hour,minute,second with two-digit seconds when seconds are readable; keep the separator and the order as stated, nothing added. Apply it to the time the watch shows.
6,44,45
